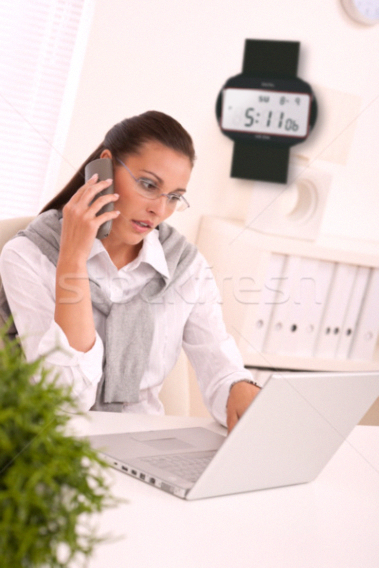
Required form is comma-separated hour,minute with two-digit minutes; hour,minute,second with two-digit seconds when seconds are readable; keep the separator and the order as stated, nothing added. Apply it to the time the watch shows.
5,11
